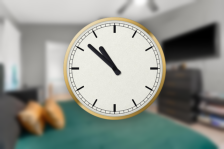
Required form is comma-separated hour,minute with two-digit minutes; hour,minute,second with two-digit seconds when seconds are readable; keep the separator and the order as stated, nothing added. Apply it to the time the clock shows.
10,52
